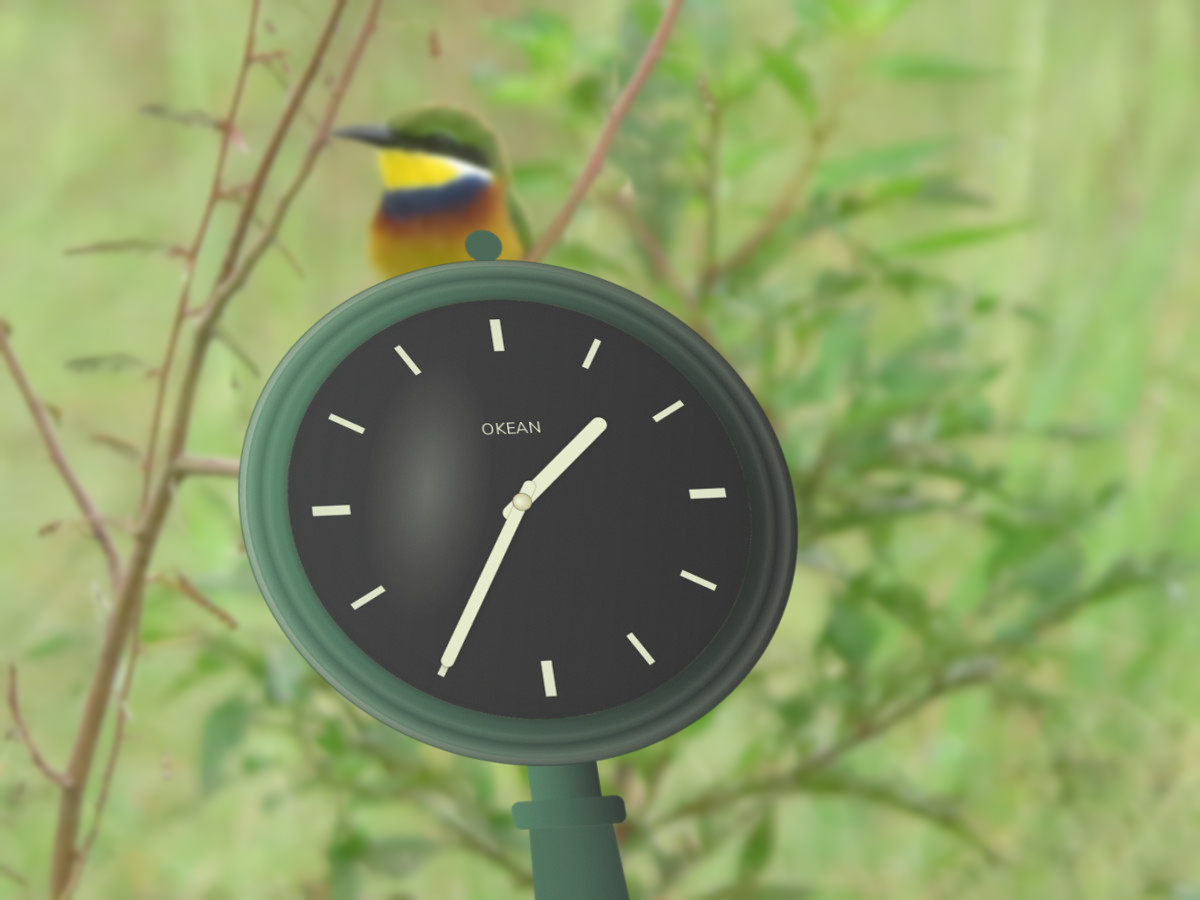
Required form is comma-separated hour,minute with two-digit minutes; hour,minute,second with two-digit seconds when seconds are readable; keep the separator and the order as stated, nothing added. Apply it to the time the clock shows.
1,35
